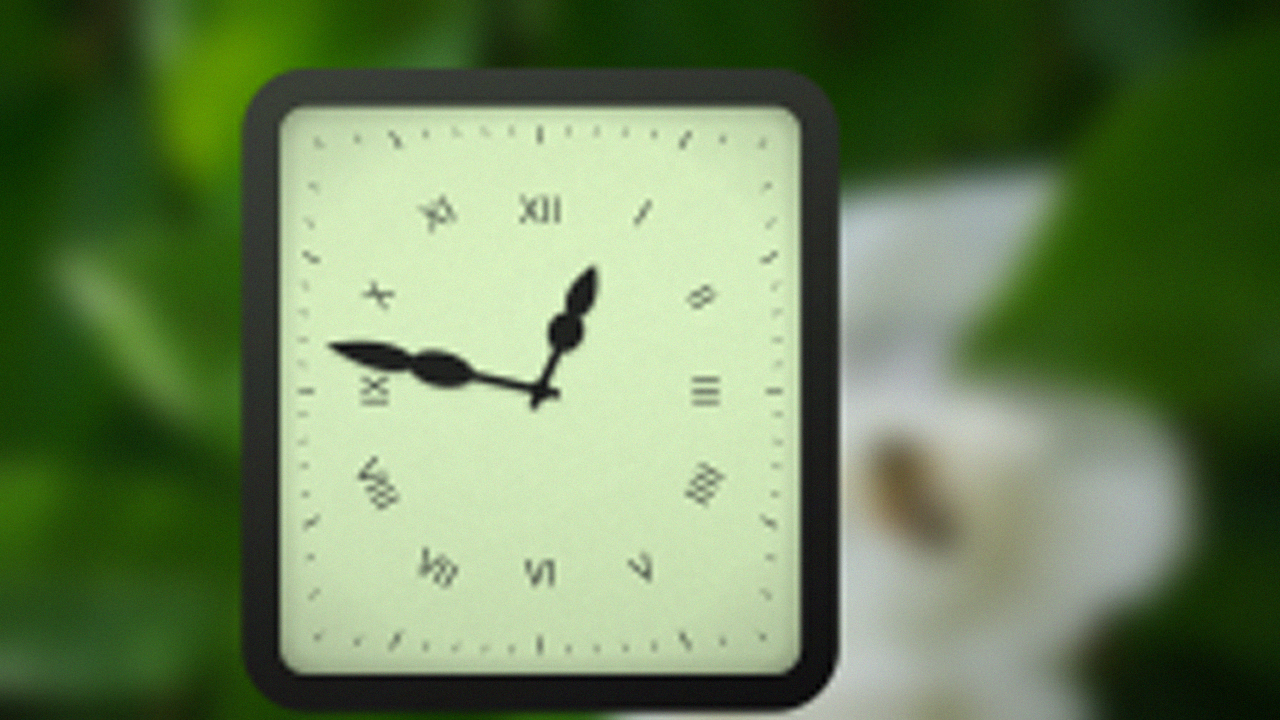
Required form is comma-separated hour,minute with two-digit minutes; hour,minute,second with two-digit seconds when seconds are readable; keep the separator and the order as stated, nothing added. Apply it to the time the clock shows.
12,47
